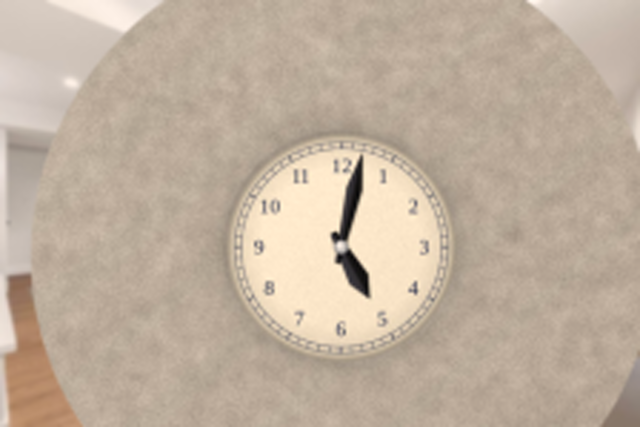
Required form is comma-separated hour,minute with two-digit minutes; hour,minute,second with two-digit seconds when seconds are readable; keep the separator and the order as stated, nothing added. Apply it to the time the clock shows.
5,02
